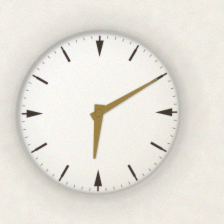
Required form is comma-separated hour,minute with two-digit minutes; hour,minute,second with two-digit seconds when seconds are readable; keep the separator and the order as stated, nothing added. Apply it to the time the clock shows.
6,10
